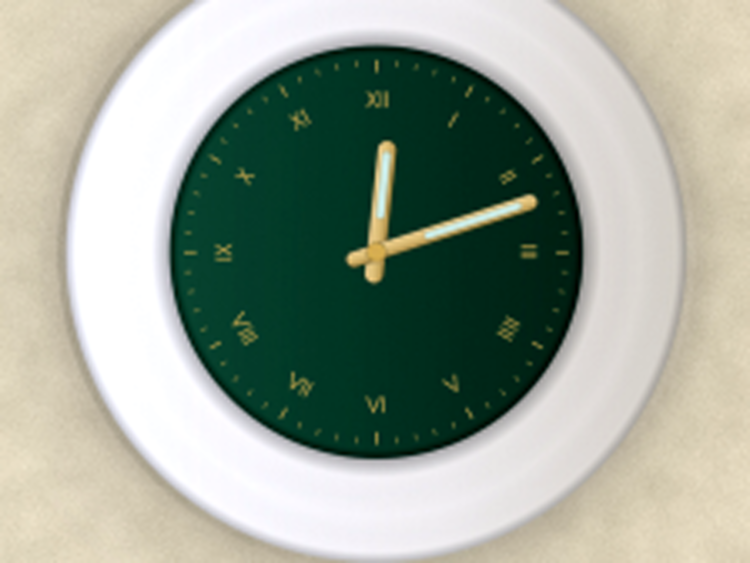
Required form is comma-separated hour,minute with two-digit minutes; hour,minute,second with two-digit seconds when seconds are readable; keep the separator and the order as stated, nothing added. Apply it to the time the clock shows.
12,12
